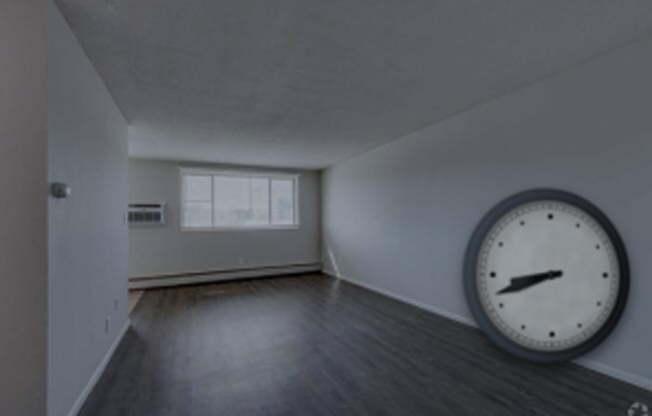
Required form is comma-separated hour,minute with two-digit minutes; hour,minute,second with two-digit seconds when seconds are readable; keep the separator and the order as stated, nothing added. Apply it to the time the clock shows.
8,42
